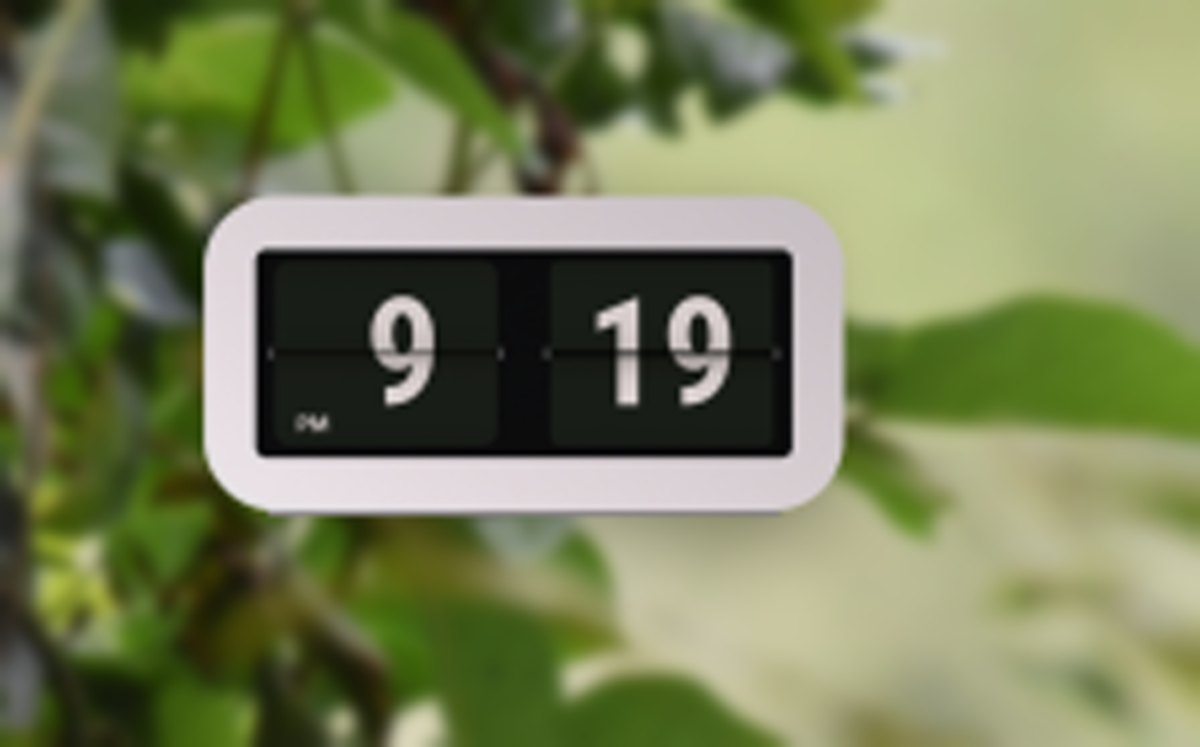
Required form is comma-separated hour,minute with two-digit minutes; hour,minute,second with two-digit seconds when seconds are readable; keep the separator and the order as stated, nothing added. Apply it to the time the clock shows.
9,19
